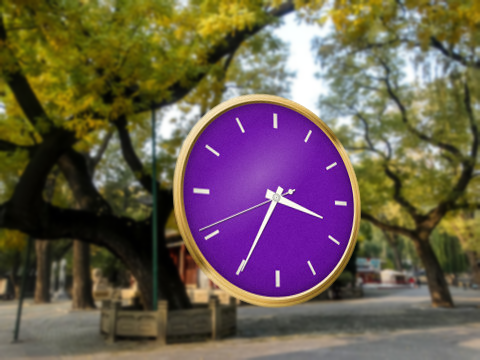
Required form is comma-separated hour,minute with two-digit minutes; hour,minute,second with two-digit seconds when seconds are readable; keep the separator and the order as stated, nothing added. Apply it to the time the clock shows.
3,34,41
